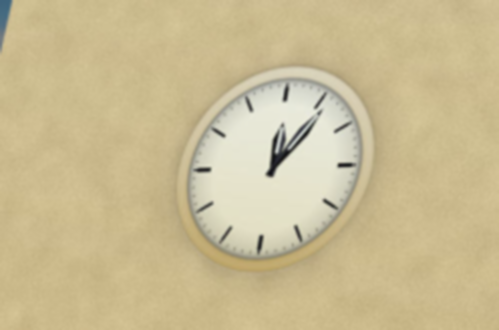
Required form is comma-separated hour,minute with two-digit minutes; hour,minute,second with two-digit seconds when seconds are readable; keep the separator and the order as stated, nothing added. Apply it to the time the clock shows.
12,06
